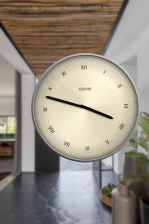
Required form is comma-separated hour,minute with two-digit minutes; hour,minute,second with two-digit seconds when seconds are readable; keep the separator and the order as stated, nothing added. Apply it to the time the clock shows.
3,48
